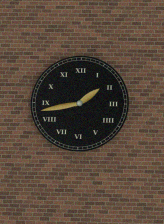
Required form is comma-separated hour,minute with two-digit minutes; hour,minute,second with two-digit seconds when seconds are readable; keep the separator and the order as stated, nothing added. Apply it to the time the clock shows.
1,43
